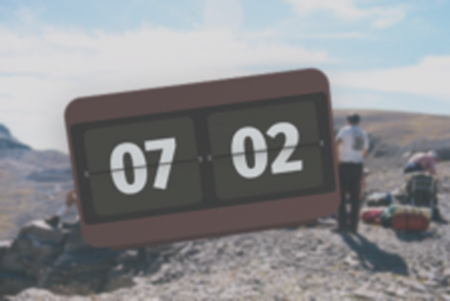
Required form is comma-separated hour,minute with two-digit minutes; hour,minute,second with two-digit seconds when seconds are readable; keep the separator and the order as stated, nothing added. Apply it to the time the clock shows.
7,02
